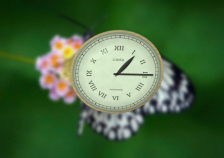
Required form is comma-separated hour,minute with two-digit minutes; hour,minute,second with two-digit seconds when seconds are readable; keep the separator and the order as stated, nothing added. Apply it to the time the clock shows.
1,15
